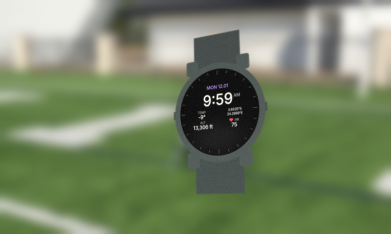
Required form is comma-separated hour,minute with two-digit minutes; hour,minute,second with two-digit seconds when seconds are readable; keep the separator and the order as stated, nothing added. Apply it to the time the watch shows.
9,59
